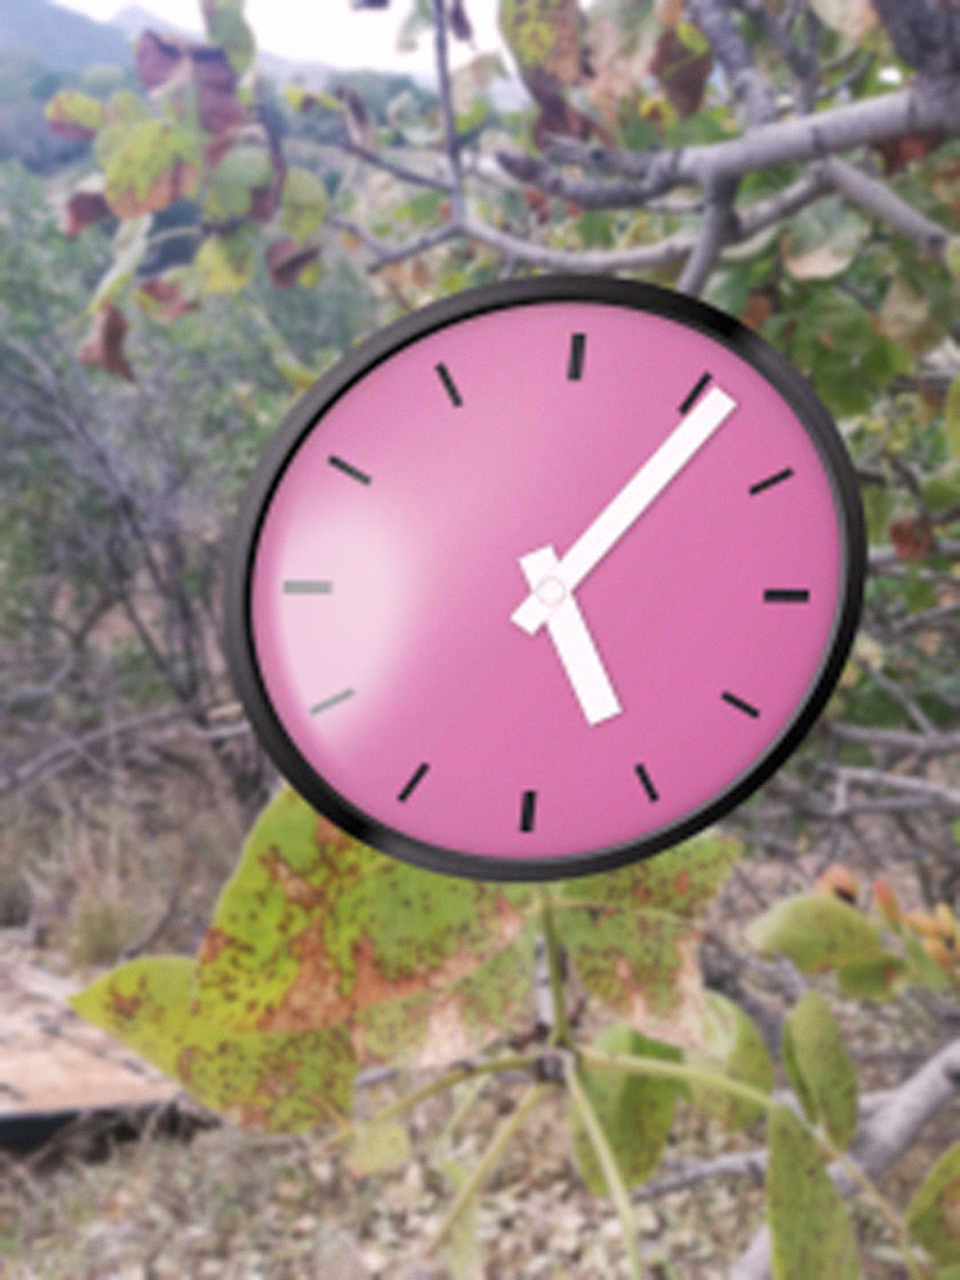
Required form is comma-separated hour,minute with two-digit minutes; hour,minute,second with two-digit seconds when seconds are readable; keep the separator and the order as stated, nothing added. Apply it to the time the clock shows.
5,06
